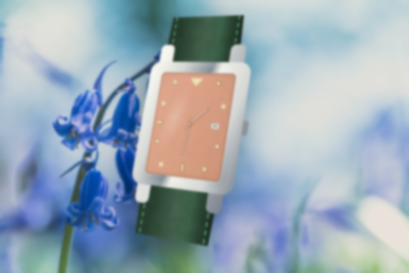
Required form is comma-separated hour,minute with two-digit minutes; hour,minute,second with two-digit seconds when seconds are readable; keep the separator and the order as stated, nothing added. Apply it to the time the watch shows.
1,31
